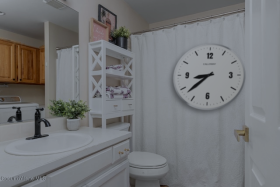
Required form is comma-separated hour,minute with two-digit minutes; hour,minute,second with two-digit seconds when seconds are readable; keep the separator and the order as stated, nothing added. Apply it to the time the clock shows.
8,38
